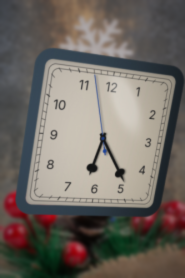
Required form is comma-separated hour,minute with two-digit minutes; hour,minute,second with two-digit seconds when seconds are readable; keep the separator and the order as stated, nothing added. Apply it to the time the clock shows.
6,23,57
